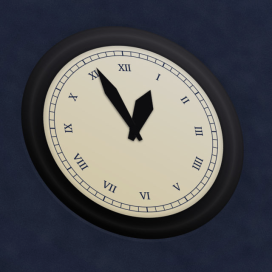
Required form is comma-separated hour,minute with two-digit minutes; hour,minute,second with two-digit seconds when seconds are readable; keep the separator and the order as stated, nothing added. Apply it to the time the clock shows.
12,56
